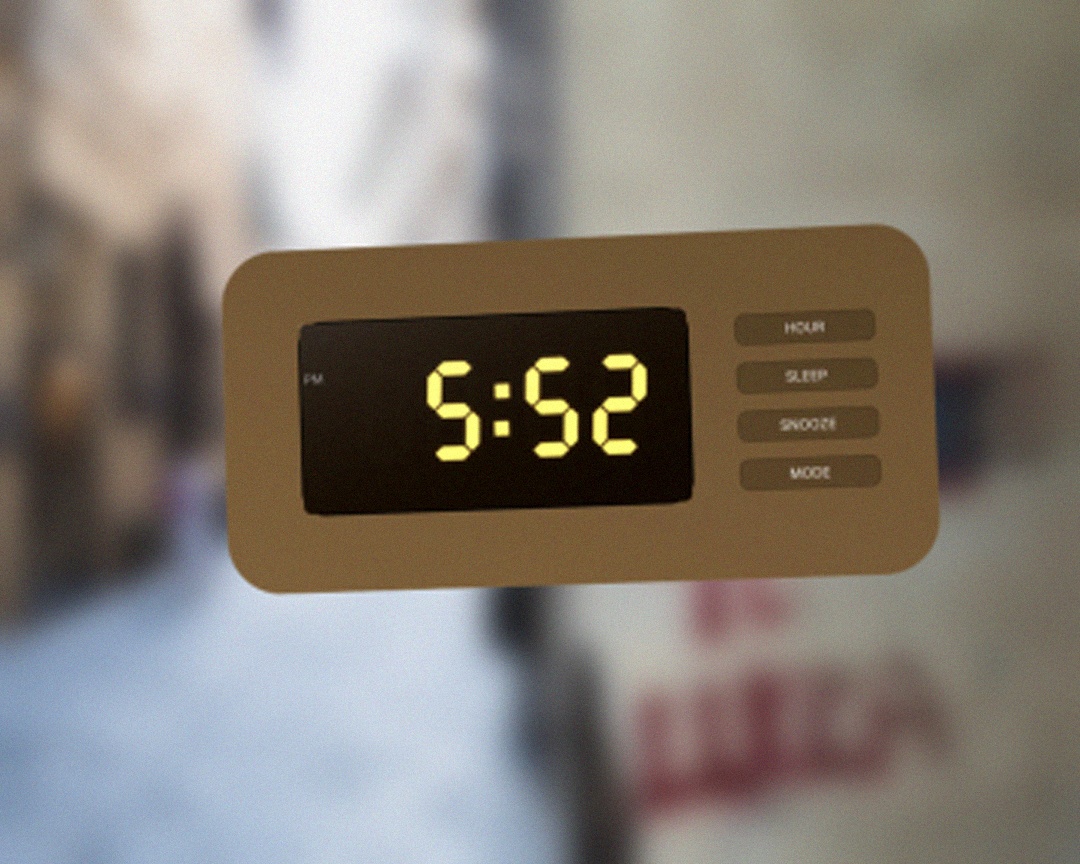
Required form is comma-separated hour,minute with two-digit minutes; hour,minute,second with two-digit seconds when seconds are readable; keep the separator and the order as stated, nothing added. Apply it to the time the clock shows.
5,52
